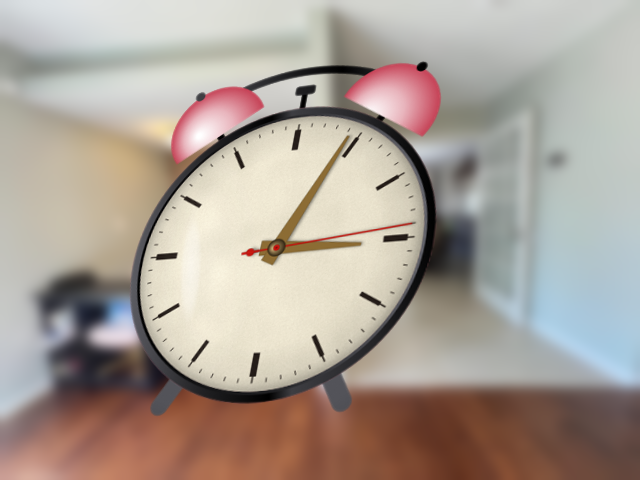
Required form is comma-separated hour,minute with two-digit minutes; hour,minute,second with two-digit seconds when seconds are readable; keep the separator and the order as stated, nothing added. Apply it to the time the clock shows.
3,04,14
